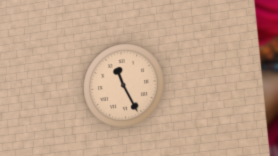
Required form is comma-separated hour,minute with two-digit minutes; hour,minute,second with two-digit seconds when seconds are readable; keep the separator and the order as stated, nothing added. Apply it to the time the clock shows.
11,26
